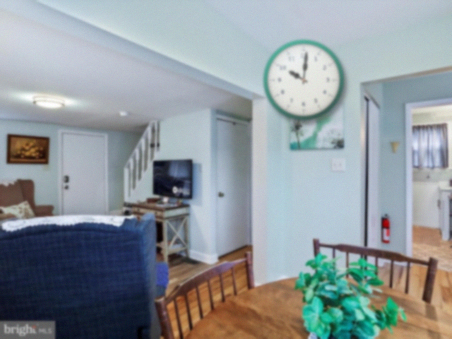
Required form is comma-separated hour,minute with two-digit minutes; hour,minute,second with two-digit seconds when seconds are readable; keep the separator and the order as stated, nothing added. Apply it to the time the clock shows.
10,01
